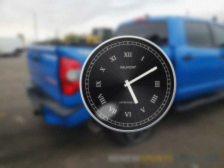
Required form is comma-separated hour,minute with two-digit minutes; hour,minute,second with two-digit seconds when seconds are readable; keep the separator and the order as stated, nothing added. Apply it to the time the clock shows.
5,10
